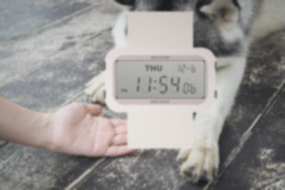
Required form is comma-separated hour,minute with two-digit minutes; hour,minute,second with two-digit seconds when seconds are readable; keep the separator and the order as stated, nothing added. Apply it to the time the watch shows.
11,54,06
